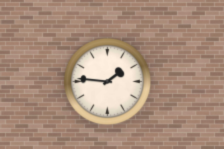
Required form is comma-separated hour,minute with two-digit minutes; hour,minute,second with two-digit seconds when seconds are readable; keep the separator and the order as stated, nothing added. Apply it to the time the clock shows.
1,46
